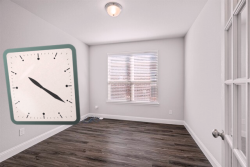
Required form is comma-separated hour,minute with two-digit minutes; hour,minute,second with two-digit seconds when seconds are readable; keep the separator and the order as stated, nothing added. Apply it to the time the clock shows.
10,21
